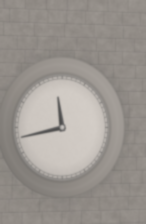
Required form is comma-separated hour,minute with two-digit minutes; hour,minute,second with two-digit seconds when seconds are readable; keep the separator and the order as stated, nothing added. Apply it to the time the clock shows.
11,43
